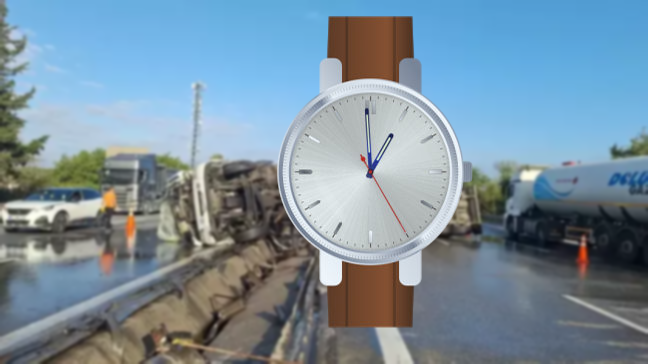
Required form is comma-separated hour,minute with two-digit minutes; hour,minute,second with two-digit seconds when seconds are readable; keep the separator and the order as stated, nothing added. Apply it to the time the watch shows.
12,59,25
